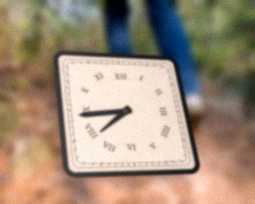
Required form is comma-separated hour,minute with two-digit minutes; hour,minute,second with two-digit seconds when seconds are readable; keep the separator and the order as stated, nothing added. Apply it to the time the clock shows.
7,44
